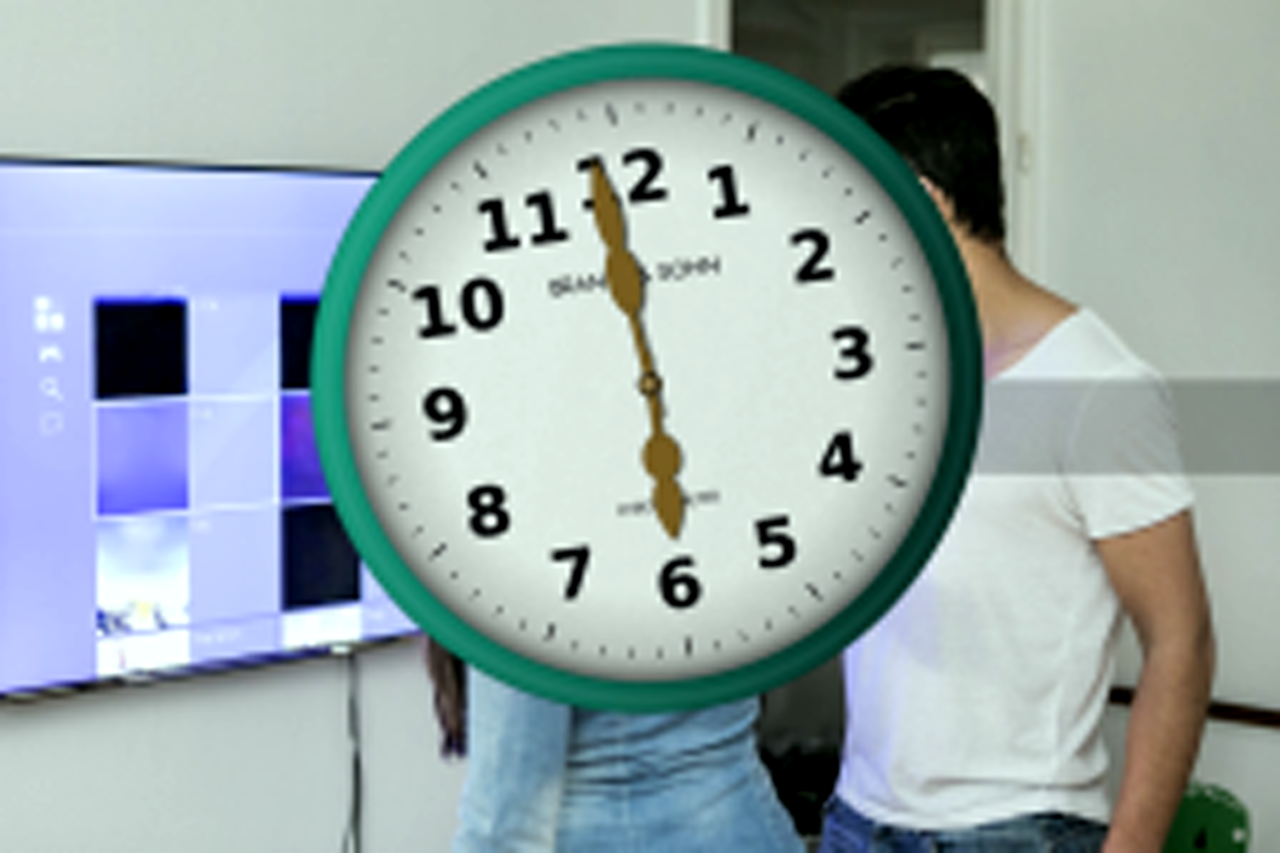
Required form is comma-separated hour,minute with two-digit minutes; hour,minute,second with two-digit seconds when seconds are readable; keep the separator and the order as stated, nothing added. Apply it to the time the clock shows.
5,59
